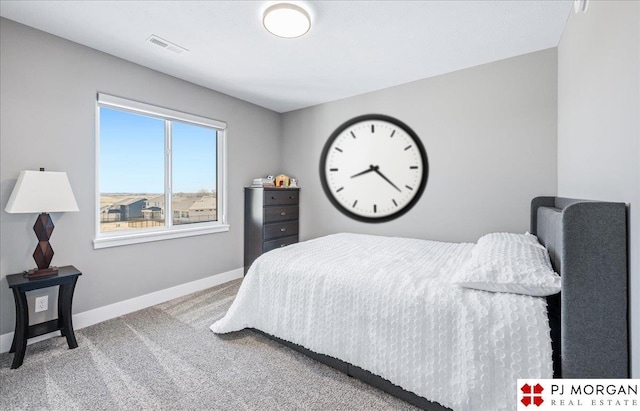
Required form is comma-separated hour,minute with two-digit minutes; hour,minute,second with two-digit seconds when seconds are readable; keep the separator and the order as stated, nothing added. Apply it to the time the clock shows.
8,22
